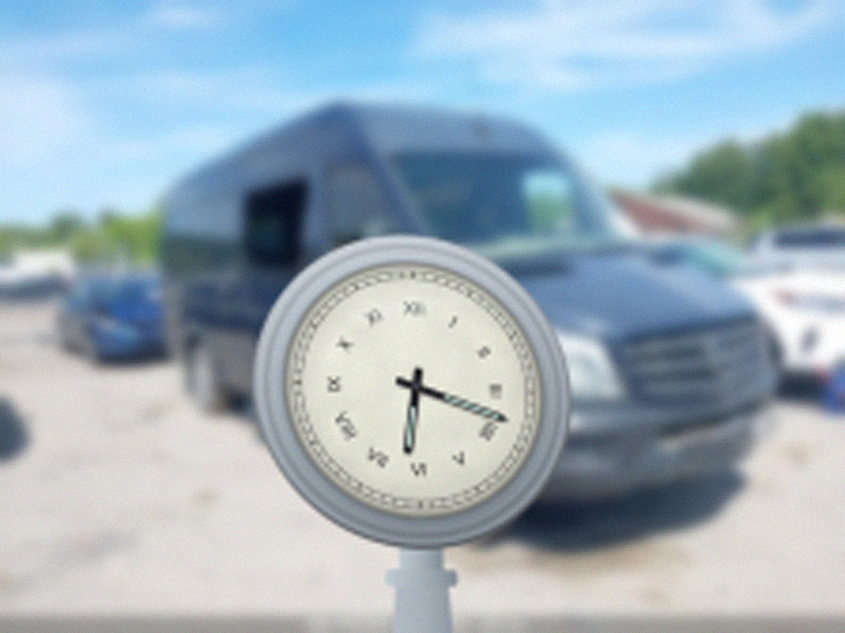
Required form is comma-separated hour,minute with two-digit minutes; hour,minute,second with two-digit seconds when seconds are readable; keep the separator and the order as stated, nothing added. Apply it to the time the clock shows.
6,18
